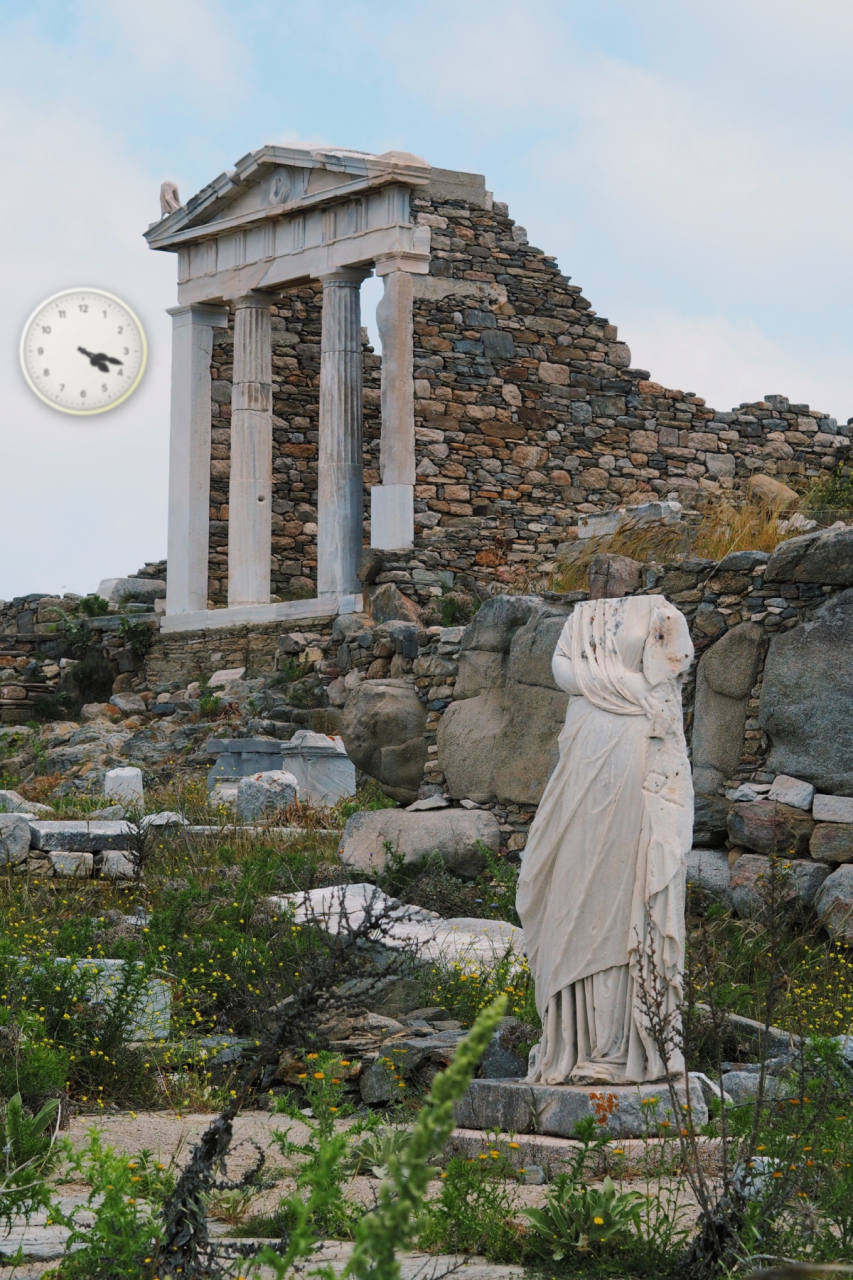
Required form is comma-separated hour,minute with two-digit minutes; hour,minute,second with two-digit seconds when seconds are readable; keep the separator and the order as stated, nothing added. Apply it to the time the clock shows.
4,18
